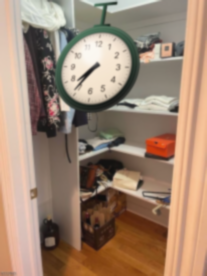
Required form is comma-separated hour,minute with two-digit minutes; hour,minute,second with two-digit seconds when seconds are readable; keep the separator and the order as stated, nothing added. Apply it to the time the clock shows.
7,36
